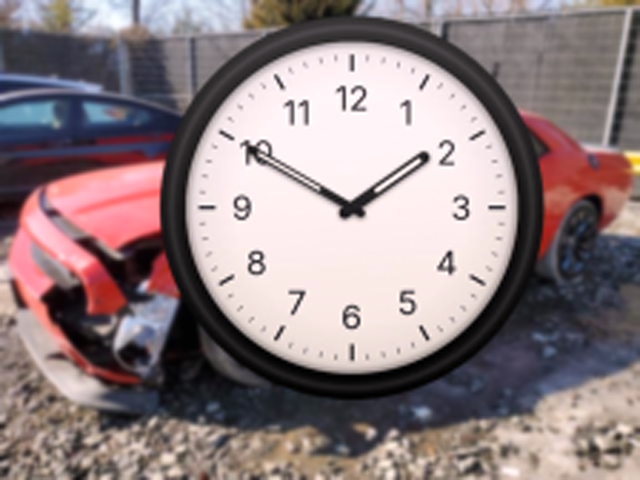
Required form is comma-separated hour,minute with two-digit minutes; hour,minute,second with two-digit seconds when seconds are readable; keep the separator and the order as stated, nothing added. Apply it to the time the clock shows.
1,50
